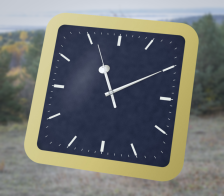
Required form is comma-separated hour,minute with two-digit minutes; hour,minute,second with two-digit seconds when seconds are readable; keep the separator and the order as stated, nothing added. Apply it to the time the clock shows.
11,09,56
